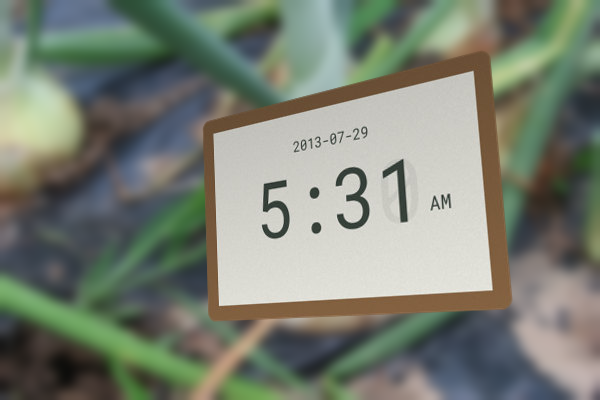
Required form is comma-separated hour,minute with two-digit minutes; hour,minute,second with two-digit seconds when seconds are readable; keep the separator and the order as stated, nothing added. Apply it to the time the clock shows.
5,31
